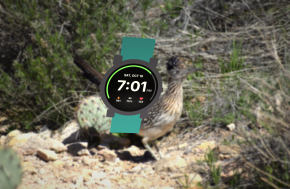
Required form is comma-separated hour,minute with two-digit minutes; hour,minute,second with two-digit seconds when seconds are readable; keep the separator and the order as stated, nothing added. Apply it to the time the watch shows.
7,01
